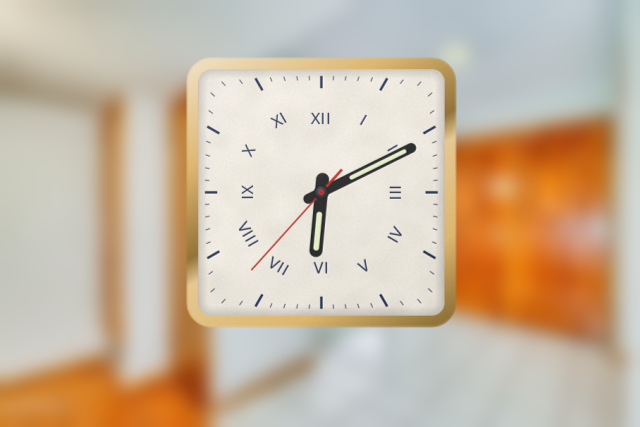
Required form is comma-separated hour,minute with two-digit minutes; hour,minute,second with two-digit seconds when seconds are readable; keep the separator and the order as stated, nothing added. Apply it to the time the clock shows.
6,10,37
